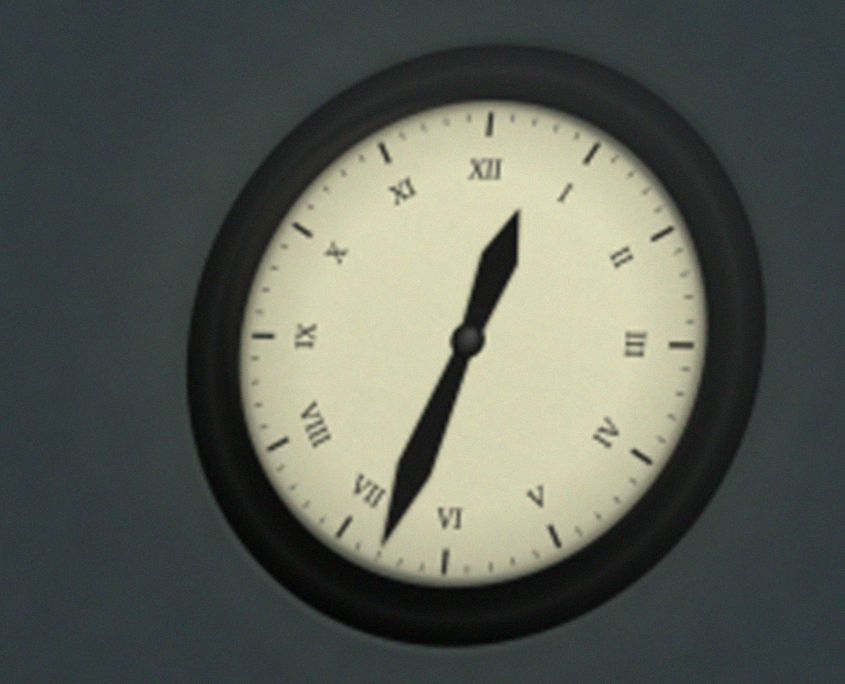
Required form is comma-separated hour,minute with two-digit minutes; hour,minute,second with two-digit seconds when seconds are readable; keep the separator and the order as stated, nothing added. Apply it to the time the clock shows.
12,33
